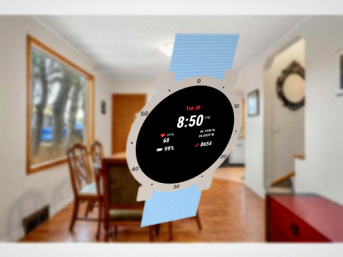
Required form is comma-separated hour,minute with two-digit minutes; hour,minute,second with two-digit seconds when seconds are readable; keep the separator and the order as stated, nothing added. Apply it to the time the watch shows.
8,50
